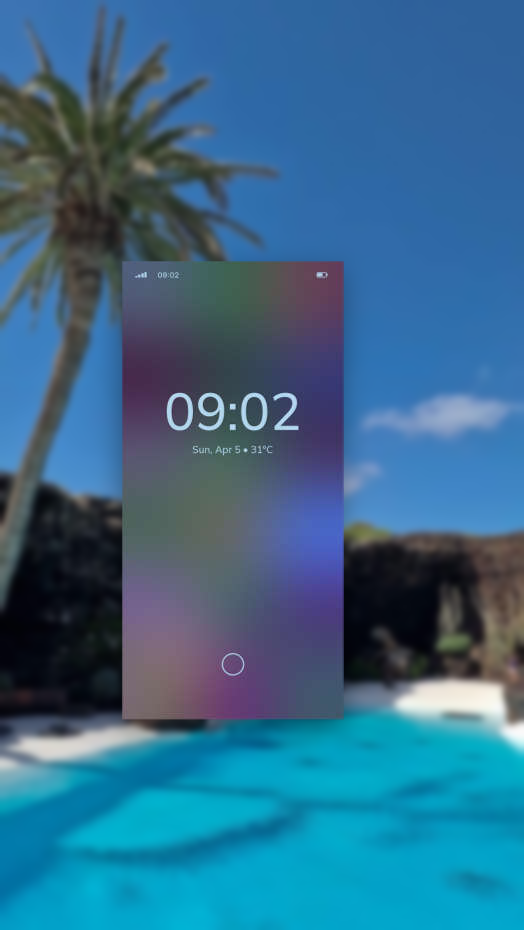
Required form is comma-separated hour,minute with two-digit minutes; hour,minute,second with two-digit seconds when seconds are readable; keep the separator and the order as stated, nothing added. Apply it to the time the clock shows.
9,02
